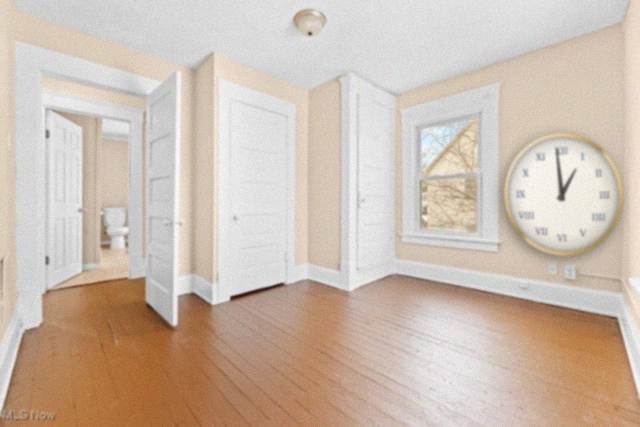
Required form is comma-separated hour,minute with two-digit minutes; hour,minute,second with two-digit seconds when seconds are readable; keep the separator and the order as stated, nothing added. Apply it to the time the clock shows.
12,59
